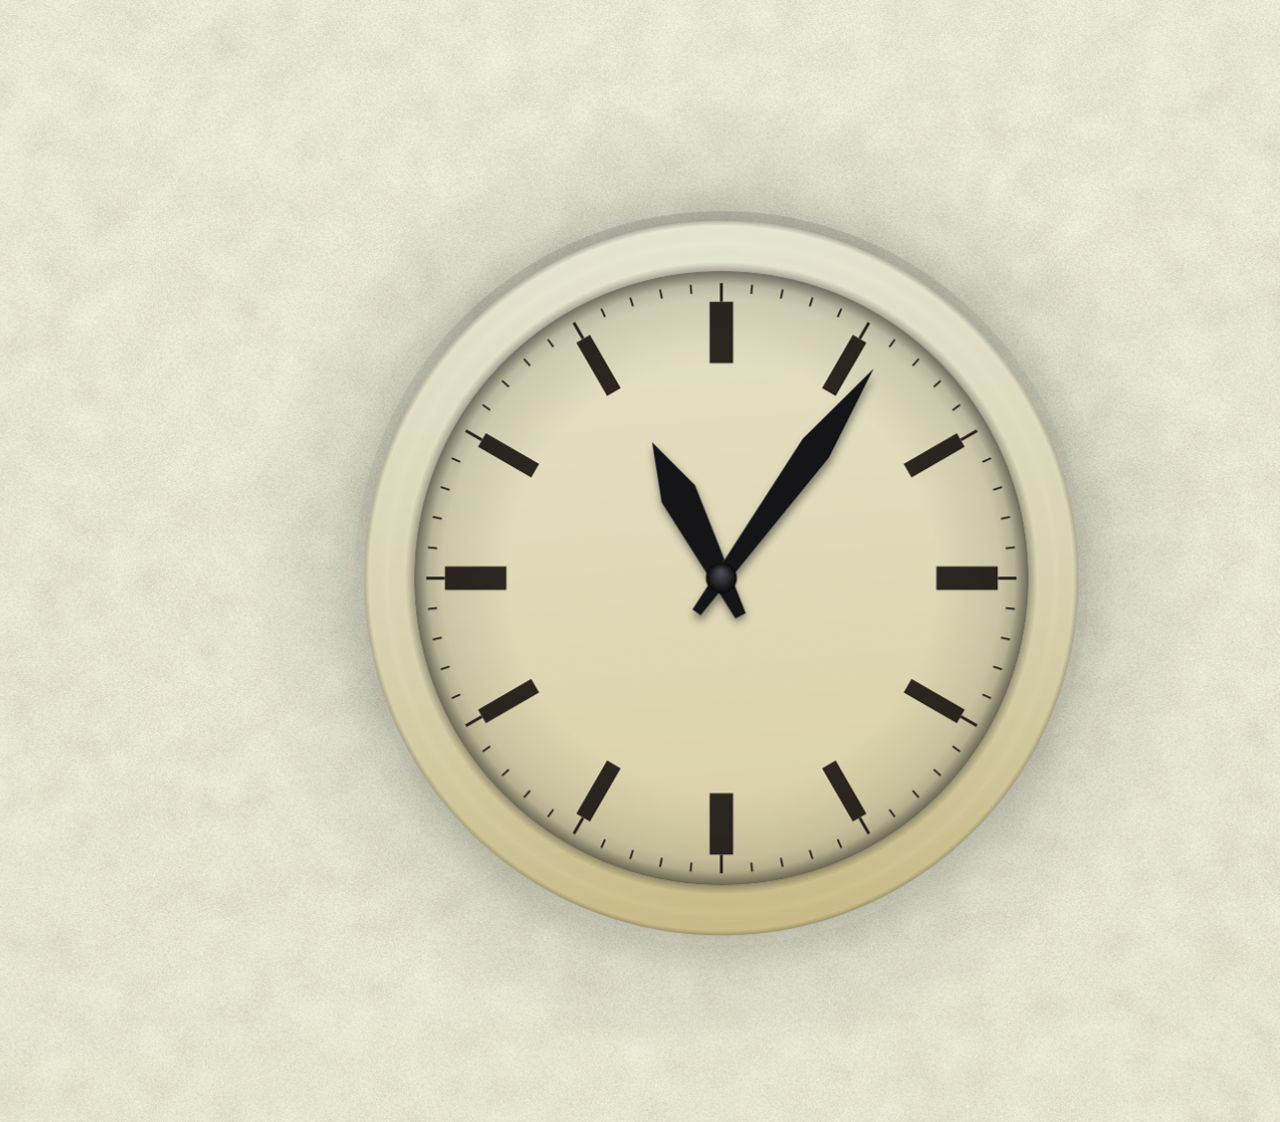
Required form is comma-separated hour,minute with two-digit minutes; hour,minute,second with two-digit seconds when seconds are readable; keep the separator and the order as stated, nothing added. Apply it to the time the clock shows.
11,06
